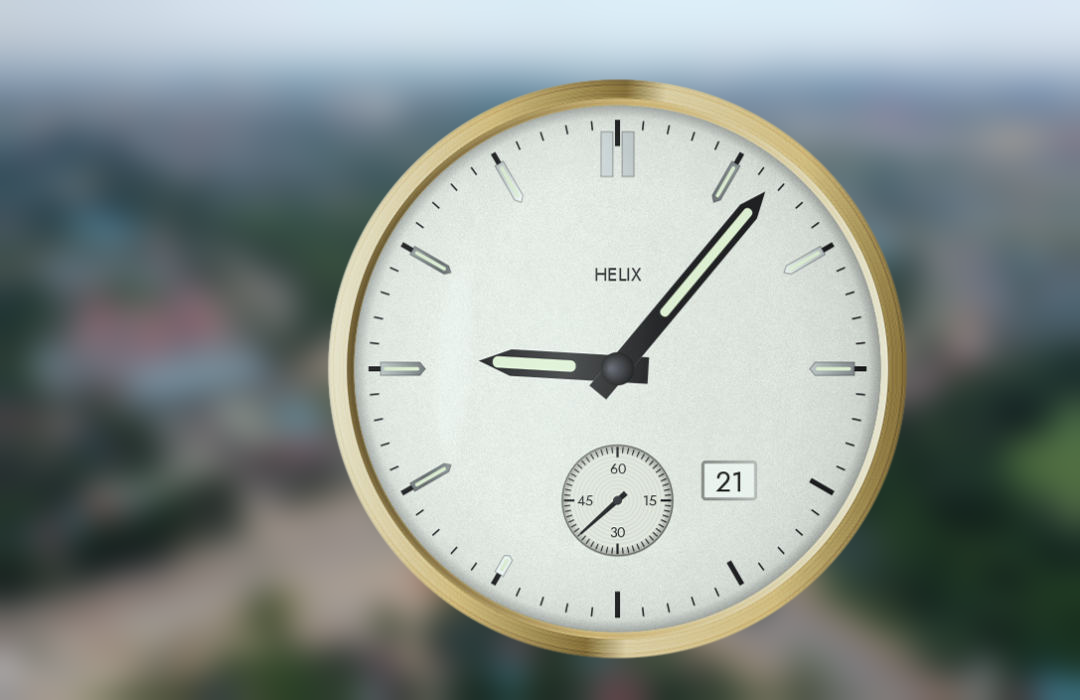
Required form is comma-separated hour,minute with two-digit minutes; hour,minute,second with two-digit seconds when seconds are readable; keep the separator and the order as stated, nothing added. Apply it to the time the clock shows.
9,06,38
